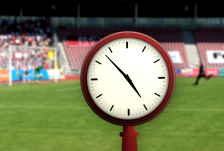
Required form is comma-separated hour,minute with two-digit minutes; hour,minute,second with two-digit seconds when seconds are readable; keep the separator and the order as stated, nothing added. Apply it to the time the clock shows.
4,53
